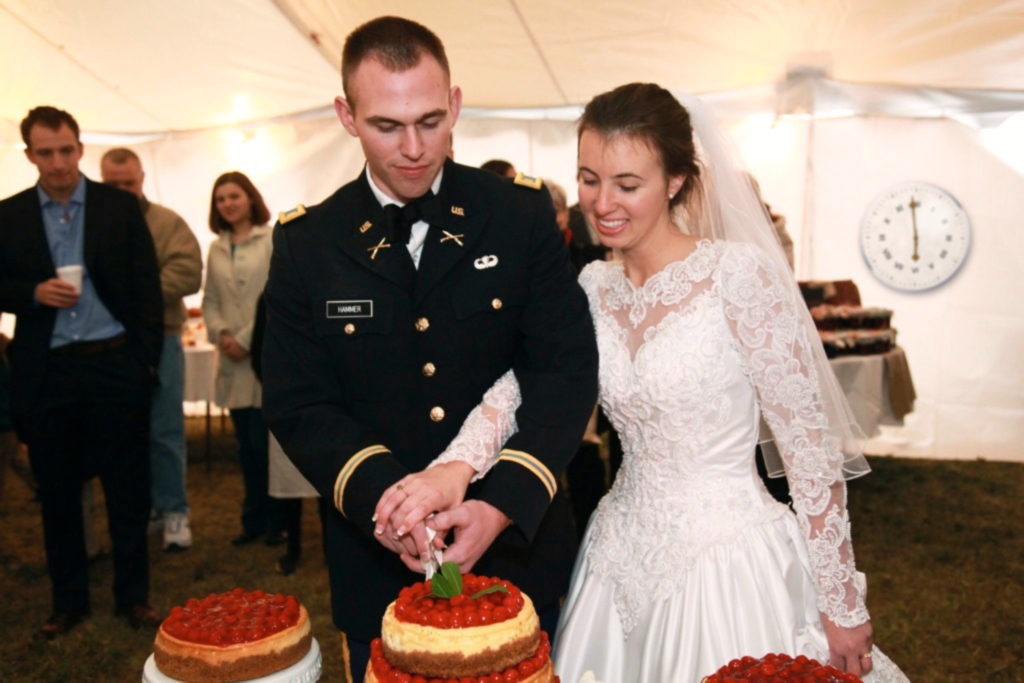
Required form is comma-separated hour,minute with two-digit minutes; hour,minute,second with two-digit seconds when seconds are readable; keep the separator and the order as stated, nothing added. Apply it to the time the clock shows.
5,59
